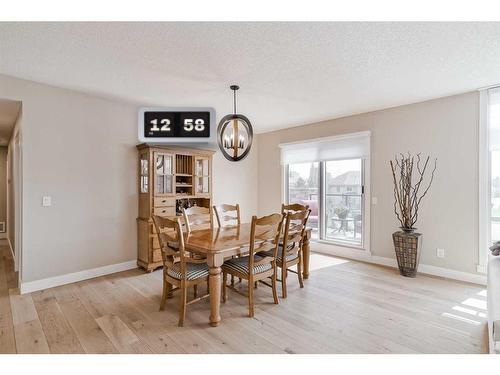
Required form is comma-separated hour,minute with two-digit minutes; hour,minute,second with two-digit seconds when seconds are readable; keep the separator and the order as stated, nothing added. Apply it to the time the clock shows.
12,58
